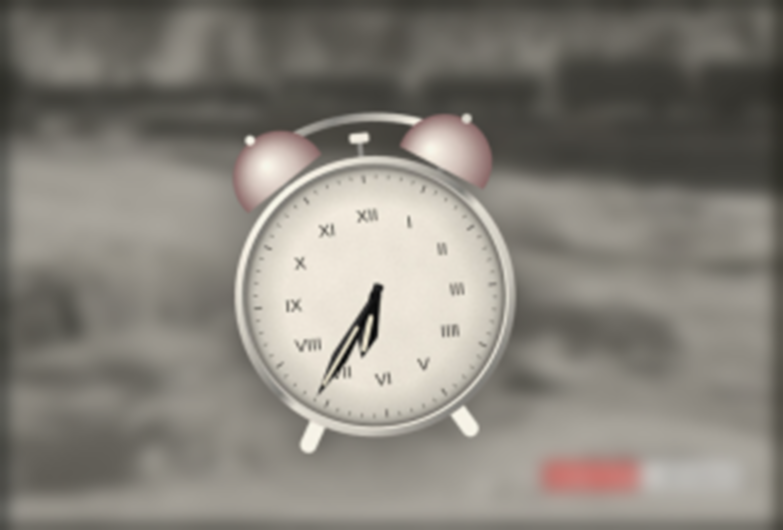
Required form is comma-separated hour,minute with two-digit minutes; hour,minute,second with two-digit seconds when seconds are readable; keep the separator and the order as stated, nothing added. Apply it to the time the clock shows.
6,36
